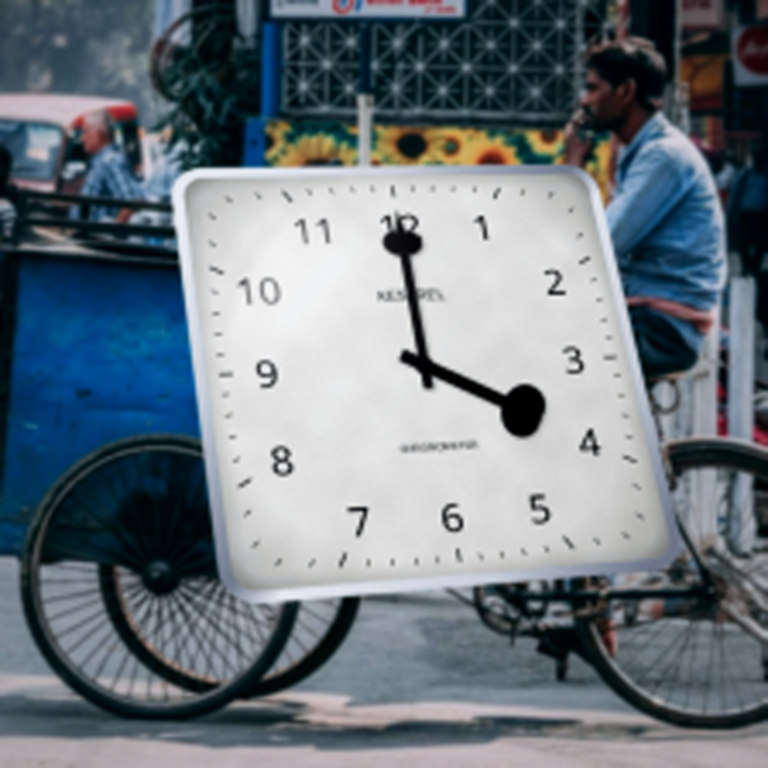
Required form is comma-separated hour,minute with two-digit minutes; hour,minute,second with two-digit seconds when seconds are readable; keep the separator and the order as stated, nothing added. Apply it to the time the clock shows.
4,00
